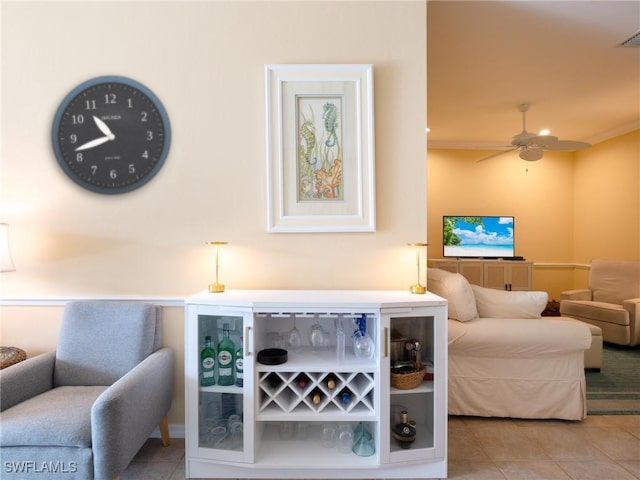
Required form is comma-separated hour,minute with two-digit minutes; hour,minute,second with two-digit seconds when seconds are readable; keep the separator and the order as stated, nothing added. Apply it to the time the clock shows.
10,42
